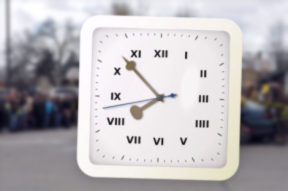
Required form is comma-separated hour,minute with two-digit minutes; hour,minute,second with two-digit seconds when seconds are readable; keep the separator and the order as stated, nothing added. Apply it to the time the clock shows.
7,52,43
